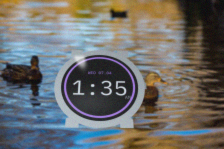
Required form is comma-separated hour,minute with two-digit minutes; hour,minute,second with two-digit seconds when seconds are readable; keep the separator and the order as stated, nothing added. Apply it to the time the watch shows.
1,35
